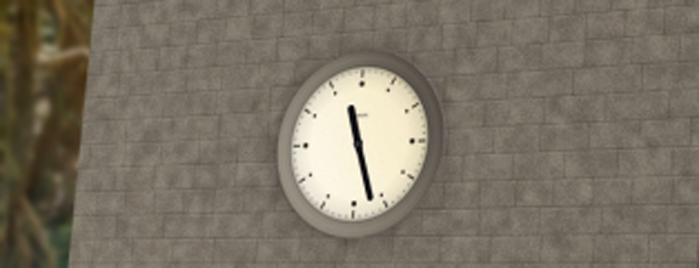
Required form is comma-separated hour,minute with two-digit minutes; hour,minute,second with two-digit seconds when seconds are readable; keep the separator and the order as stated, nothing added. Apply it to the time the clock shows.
11,27
